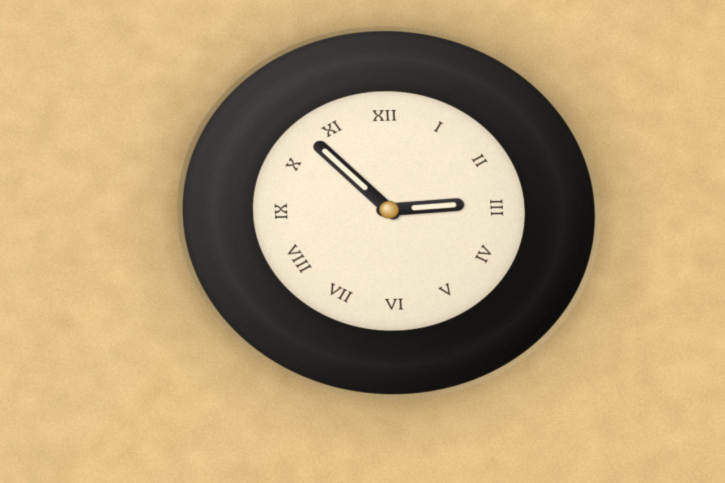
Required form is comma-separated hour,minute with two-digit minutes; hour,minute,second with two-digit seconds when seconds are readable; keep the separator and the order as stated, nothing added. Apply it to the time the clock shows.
2,53
